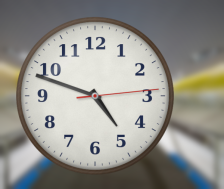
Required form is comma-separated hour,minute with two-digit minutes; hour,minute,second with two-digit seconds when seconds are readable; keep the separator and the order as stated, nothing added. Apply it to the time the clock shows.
4,48,14
